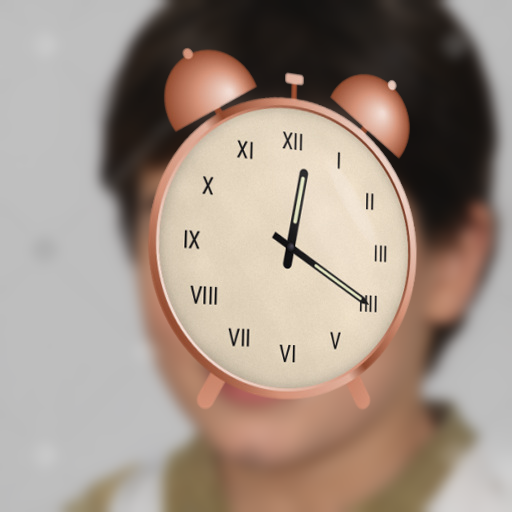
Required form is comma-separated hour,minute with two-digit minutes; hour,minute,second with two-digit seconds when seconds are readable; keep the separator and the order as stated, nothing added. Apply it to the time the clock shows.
12,20
